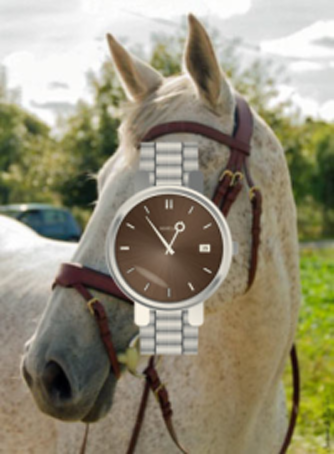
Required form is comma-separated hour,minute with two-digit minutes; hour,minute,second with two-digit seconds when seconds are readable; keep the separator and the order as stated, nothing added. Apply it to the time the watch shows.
12,54
